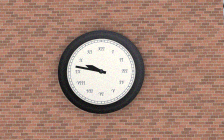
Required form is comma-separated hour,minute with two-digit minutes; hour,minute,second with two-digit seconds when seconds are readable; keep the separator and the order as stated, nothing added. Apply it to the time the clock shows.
9,47
